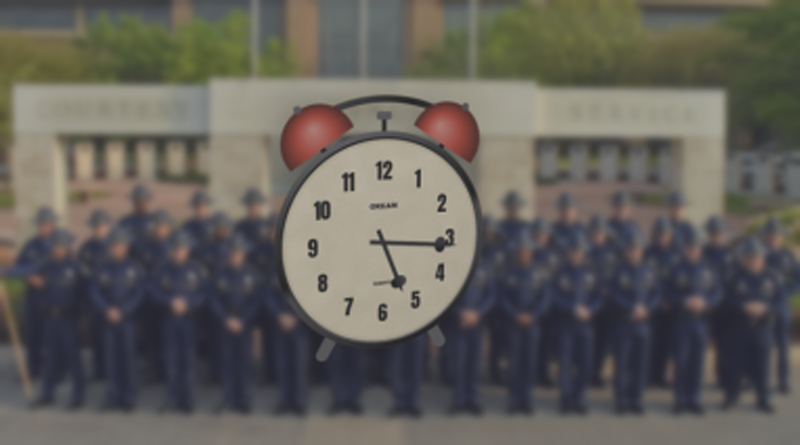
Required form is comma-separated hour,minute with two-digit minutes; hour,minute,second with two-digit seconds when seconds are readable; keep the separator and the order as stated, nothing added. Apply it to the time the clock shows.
5,16
